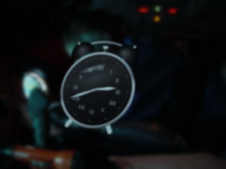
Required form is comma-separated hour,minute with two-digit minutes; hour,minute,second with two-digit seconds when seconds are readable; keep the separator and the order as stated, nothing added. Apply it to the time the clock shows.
2,41
